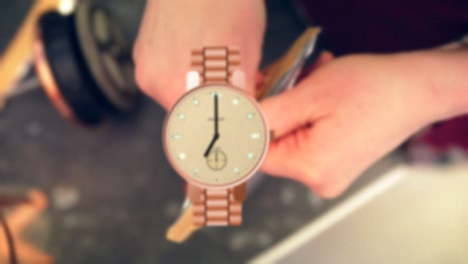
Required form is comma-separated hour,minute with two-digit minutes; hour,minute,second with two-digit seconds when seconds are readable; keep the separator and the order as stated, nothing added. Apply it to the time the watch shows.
7,00
